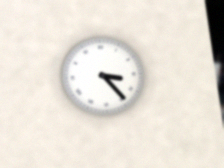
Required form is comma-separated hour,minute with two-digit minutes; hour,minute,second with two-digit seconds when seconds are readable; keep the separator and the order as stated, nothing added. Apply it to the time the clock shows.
3,24
